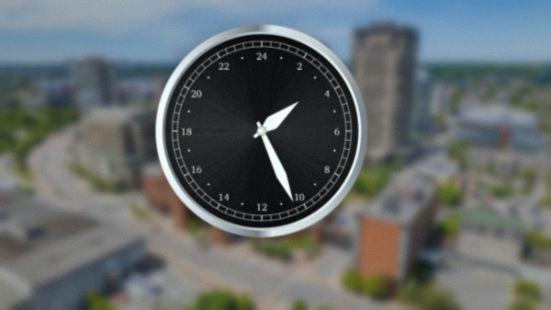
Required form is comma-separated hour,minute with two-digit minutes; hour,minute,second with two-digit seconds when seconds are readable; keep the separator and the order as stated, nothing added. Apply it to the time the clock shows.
3,26
